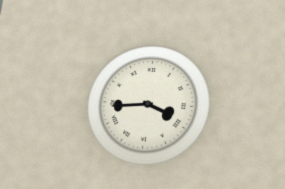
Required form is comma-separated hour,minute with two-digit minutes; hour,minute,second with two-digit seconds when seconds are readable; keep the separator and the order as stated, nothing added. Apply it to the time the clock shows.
3,44
